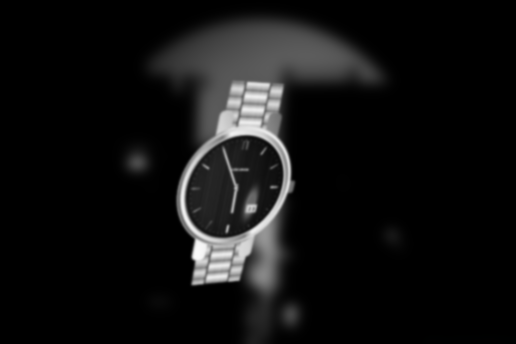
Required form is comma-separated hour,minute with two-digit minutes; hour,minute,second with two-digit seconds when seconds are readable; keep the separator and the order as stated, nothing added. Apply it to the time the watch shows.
5,55
